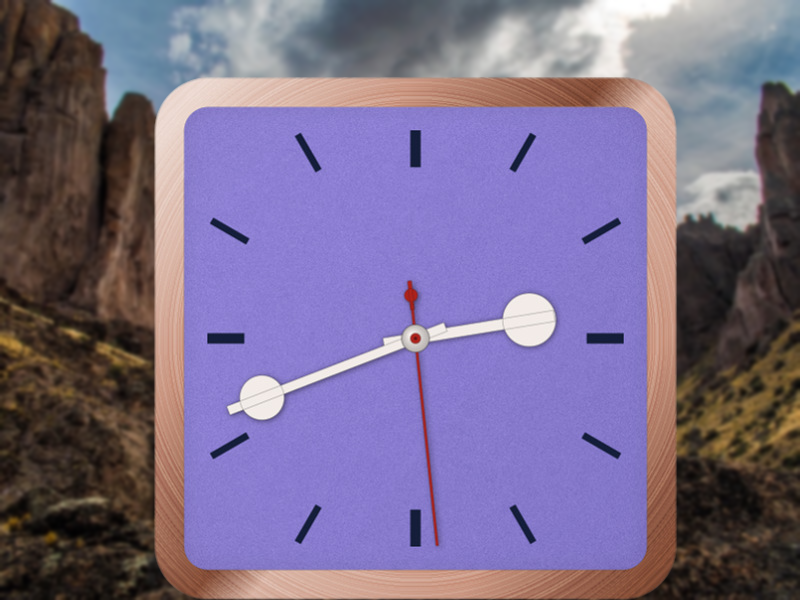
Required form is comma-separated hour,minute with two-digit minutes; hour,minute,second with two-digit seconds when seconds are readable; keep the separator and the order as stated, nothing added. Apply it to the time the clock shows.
2,41,29
